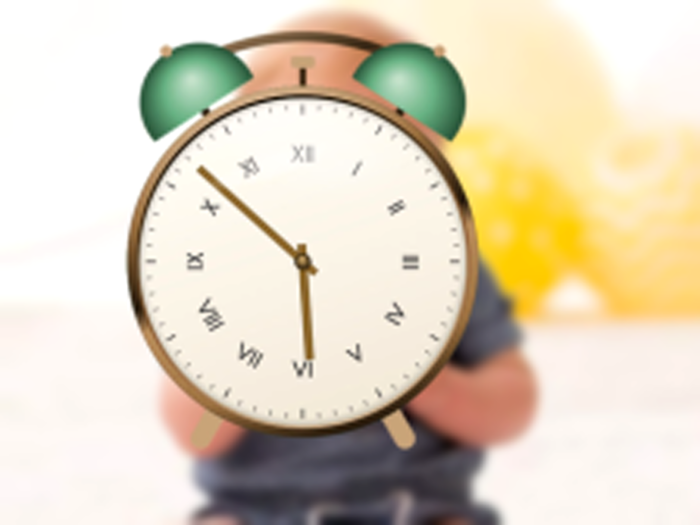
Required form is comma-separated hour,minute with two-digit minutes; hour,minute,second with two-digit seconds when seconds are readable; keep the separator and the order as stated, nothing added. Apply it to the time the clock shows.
5,52
